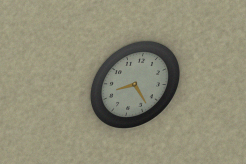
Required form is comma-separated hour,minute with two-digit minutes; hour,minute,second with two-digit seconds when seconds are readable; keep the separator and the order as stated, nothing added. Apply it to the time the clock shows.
8,23
